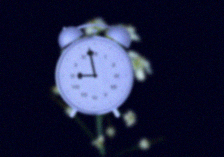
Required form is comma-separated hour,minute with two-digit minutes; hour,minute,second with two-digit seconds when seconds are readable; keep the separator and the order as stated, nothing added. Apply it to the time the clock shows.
8,58
